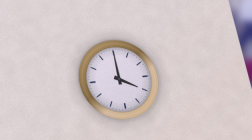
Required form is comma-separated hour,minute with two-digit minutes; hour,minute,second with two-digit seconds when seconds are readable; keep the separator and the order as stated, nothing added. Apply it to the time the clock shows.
4,00
